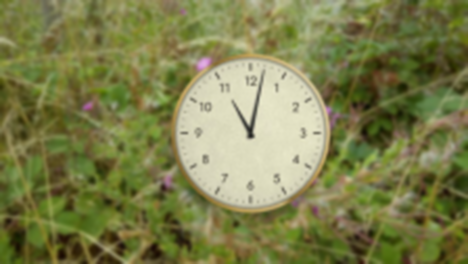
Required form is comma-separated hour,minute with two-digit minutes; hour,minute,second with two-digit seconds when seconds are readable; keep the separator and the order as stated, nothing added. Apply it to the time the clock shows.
11,02
